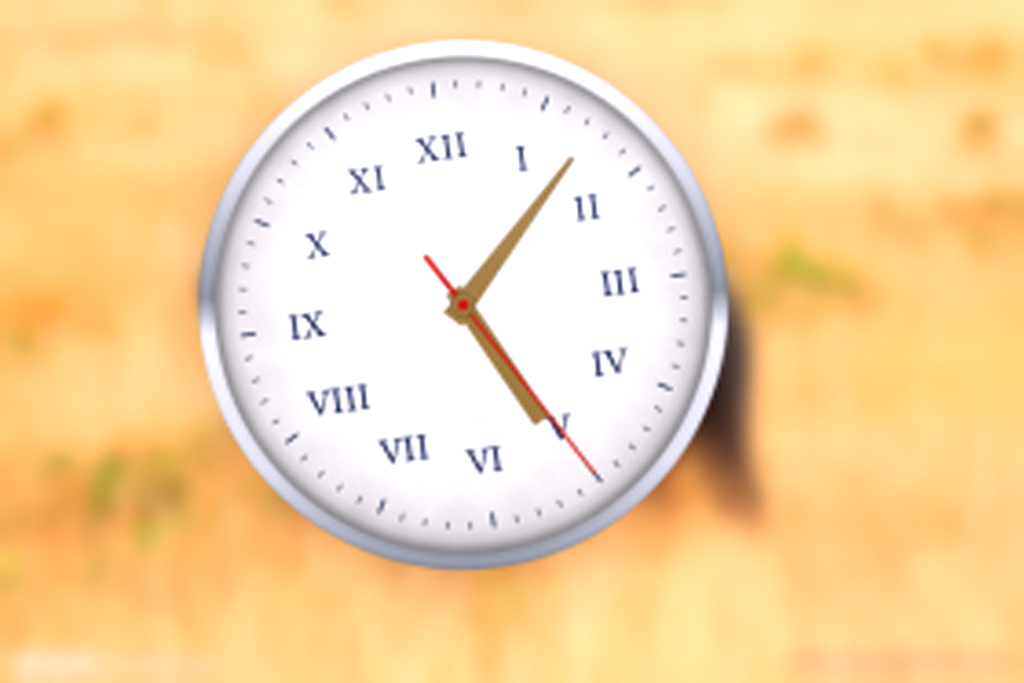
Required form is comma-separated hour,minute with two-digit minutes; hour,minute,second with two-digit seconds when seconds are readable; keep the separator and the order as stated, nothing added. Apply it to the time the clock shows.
5,07,25
